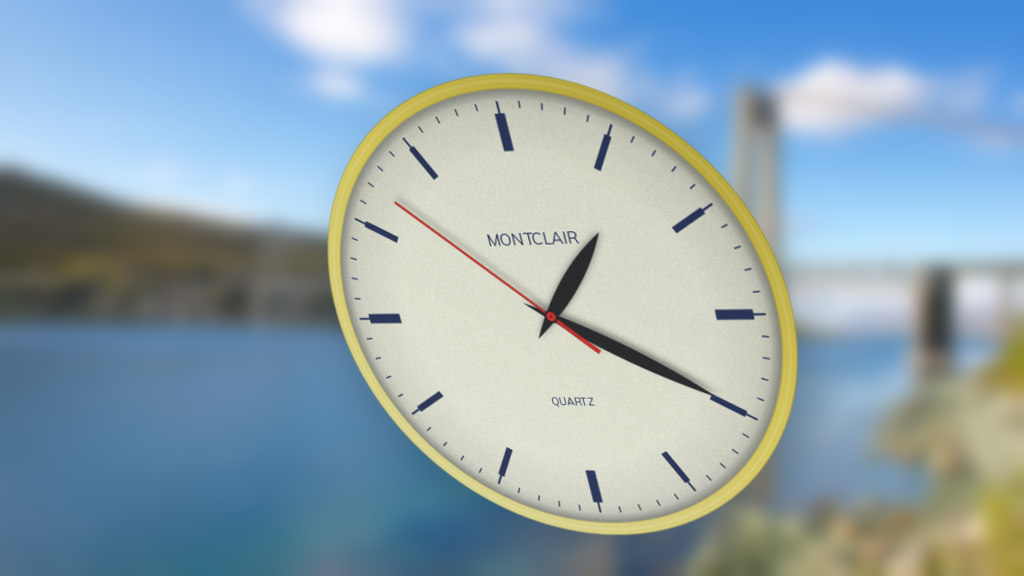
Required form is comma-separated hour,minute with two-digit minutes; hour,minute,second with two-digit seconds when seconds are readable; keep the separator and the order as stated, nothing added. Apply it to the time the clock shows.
1,19,52
